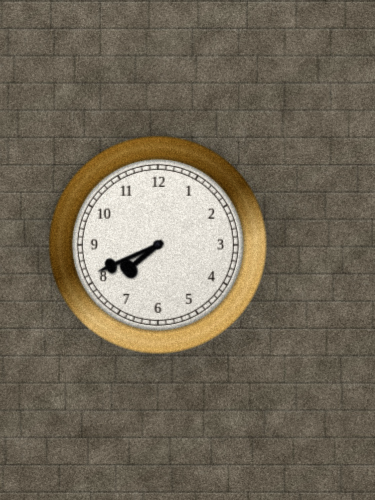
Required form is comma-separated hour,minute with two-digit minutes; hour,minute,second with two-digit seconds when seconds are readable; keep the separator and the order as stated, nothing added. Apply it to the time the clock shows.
7,41
